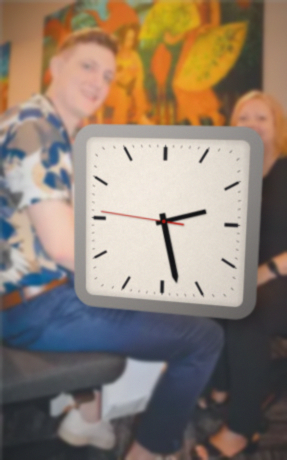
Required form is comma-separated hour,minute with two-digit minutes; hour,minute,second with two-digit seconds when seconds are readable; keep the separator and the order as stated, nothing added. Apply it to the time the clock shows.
2,27,46
